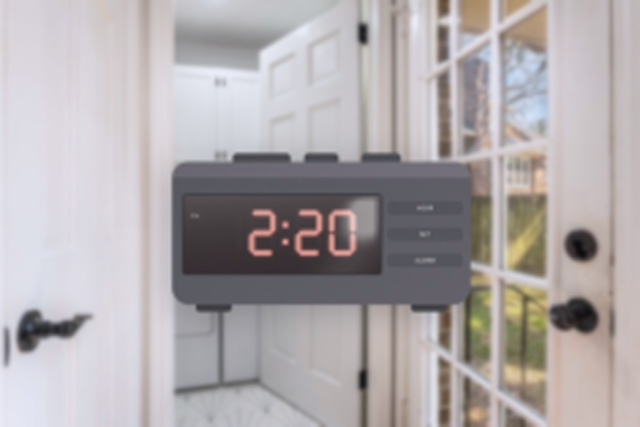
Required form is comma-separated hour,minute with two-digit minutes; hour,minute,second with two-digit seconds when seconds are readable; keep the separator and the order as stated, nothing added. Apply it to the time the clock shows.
2,20
